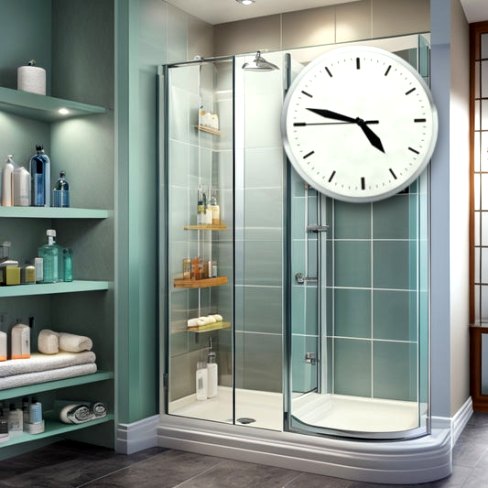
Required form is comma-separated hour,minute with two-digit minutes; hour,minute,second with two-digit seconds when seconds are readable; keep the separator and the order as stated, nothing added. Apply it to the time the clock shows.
4,47,45
